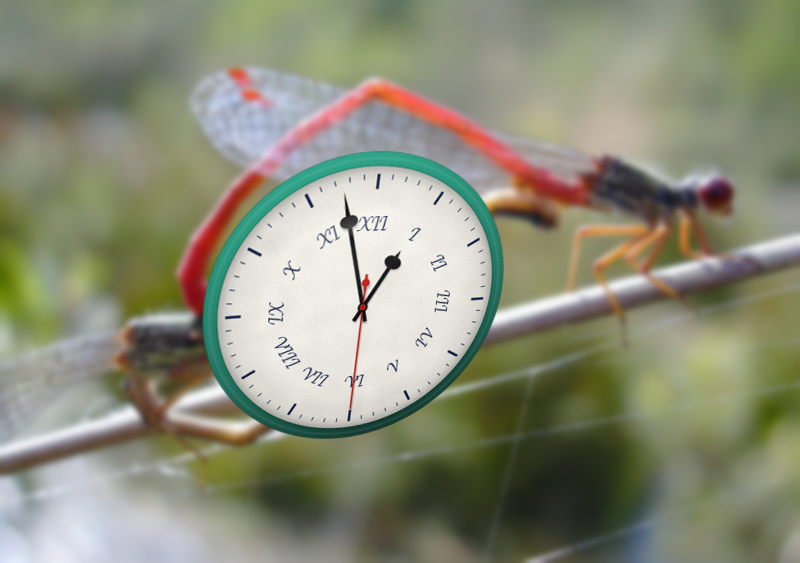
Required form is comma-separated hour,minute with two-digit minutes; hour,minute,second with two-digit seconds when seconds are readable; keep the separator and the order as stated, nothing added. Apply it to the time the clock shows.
12,57,30
